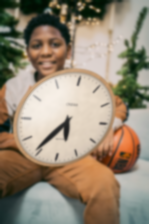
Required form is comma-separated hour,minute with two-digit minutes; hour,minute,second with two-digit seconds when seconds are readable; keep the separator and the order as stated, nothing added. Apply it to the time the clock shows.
5,36
